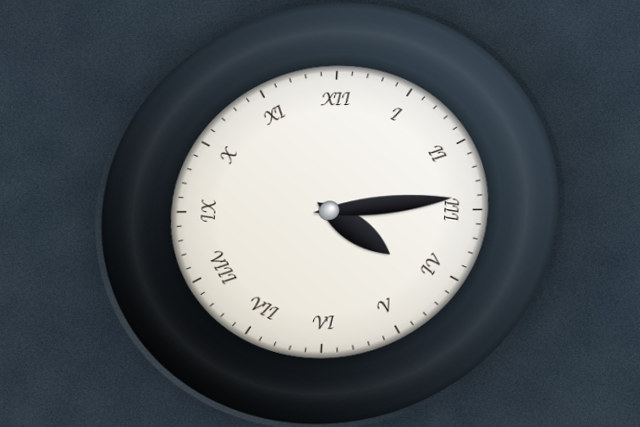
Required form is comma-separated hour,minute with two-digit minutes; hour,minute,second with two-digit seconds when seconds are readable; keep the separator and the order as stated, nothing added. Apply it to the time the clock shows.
4,14
